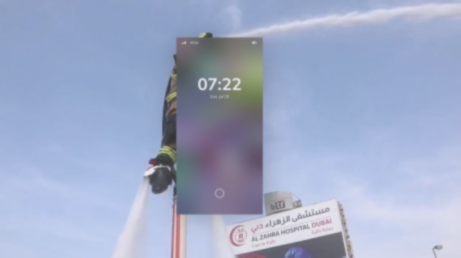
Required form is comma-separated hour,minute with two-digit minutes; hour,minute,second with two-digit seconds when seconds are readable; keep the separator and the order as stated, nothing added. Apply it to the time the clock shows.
7,22
